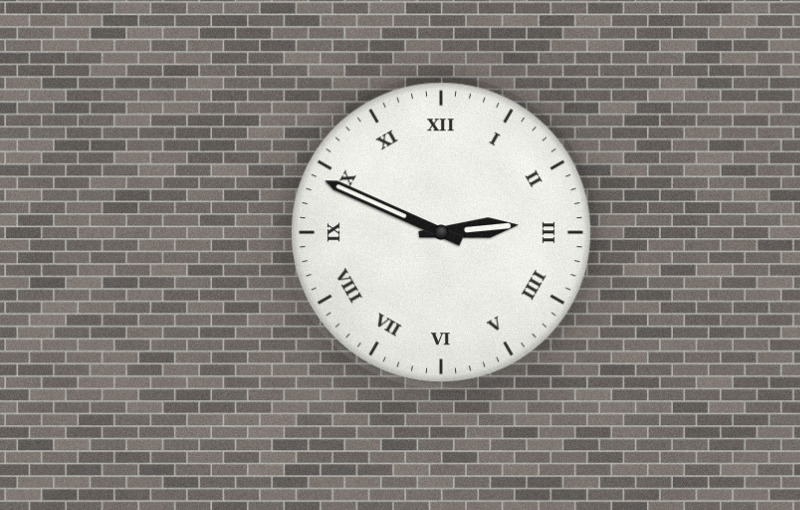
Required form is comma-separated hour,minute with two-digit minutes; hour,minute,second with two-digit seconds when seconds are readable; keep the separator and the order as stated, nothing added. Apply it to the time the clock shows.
2,49
